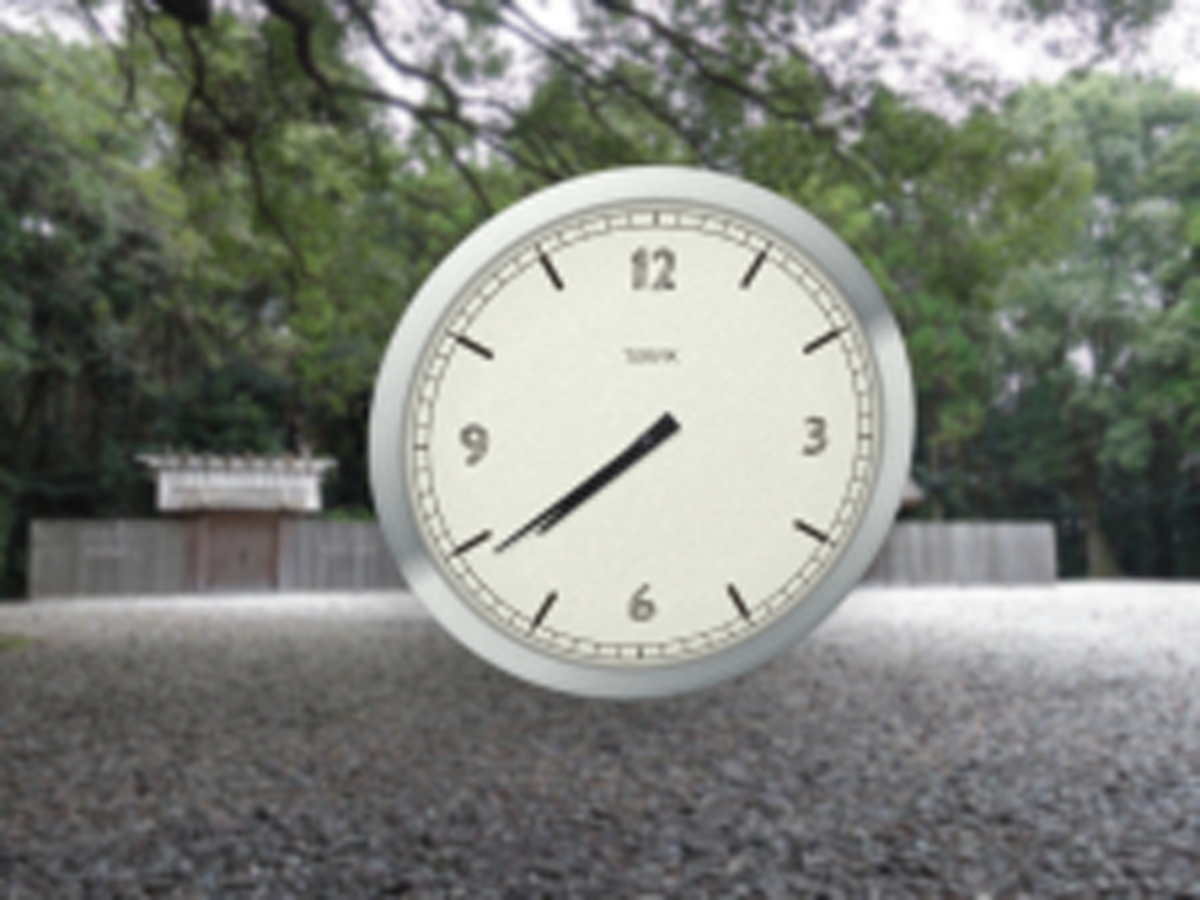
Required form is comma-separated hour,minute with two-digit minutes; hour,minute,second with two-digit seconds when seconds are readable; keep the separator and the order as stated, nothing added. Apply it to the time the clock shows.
7,39
